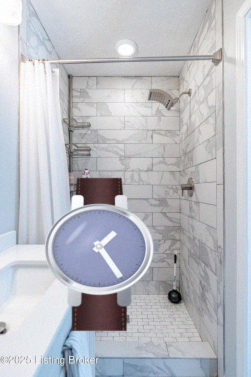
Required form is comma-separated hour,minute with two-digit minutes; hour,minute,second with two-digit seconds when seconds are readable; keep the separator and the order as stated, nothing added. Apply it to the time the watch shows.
1,25
